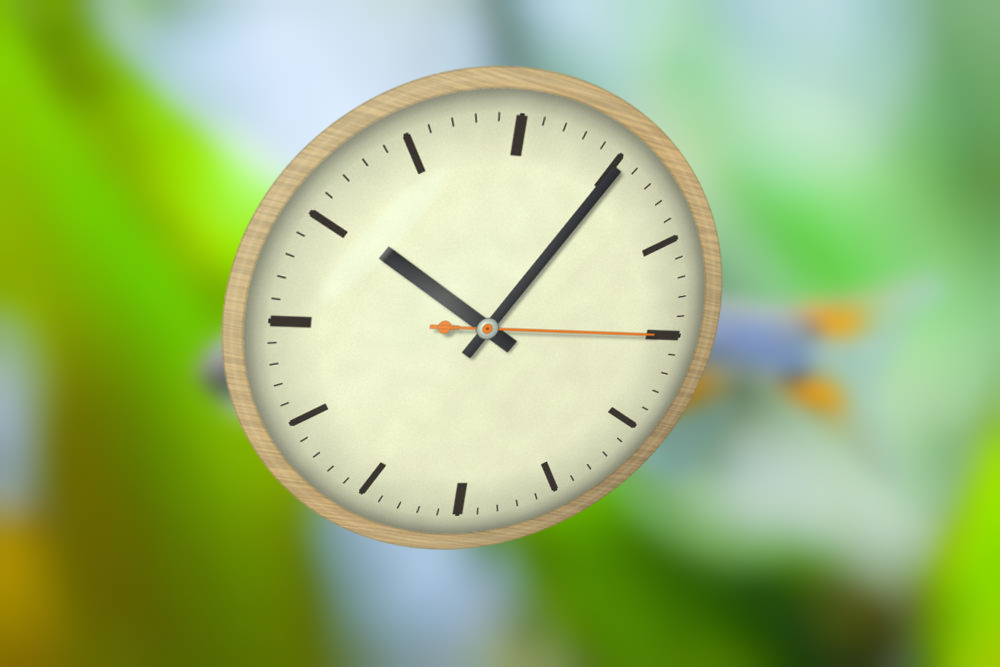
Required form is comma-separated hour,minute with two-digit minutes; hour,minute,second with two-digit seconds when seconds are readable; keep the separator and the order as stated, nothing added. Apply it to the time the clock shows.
10,05,15
